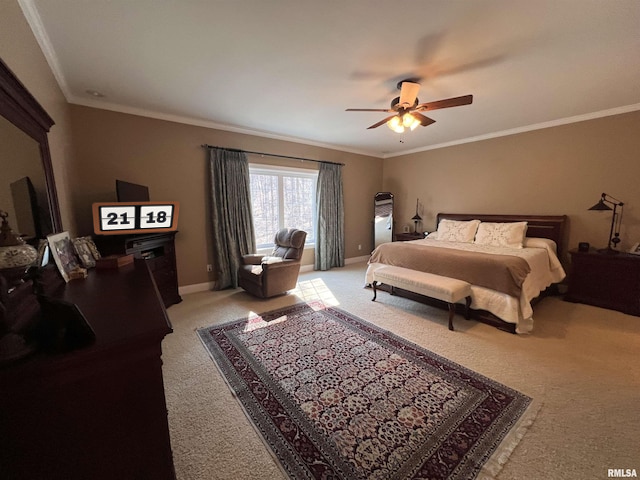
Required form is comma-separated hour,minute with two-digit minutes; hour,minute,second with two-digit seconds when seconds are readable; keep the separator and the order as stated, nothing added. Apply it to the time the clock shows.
21,18
